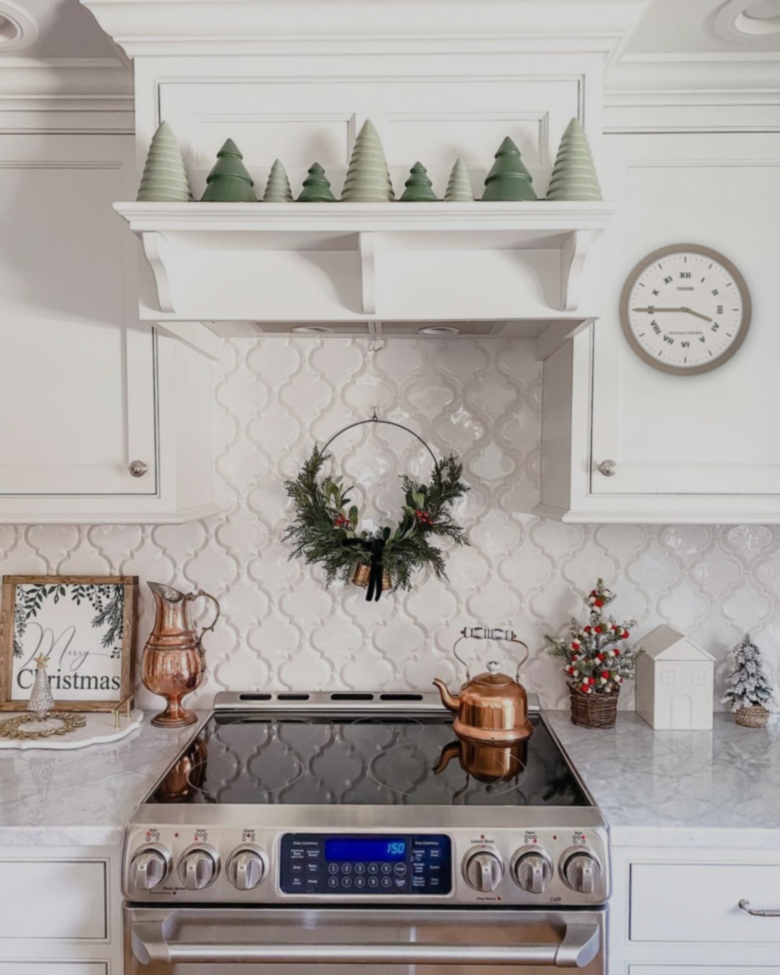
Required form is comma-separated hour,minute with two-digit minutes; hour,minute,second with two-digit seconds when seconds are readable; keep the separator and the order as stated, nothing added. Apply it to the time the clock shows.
3,45
